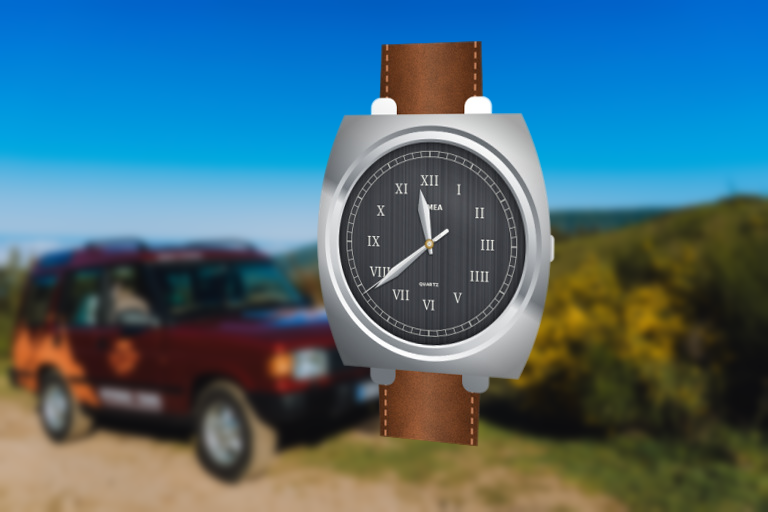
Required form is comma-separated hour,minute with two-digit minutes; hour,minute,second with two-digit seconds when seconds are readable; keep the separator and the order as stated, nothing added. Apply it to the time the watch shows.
11,38,39
